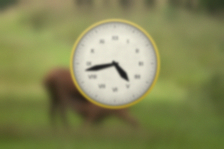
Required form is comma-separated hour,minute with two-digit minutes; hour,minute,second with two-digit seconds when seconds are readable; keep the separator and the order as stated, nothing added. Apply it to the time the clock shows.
4,43
